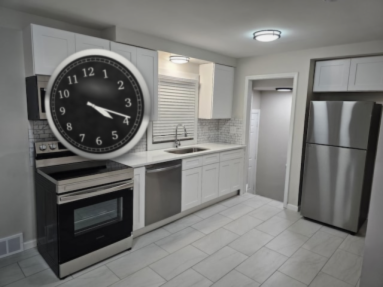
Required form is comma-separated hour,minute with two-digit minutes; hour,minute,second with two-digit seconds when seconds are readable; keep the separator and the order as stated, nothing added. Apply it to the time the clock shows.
4,19
